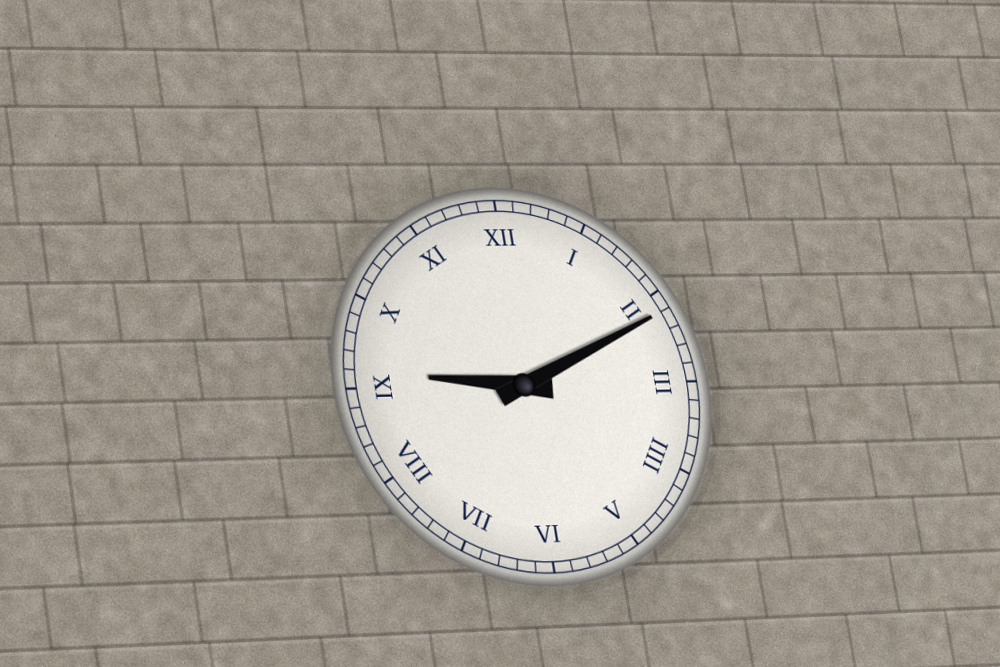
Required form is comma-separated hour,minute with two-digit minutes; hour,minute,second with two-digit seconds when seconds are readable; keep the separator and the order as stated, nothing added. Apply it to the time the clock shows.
9,11
